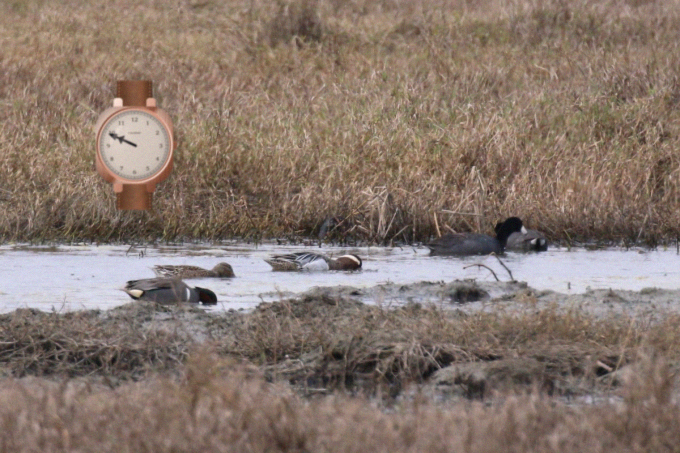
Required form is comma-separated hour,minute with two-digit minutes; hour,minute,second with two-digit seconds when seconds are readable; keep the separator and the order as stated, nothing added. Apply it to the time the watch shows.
9,49
